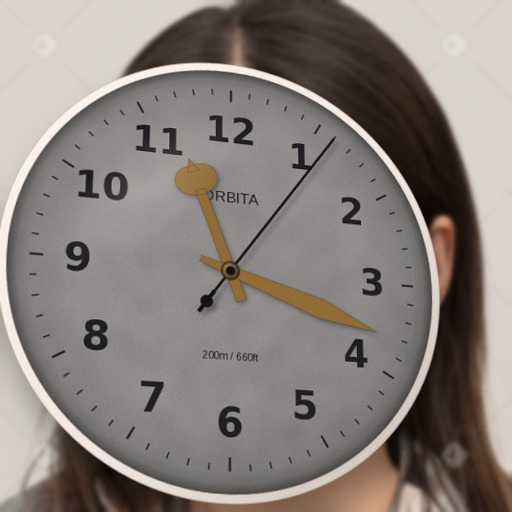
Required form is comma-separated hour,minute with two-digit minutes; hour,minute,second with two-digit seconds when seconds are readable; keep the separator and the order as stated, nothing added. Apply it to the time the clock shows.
11,18,06
